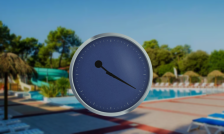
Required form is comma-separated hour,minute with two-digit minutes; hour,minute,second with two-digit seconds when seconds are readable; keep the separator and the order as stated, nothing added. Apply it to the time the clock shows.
10,20
